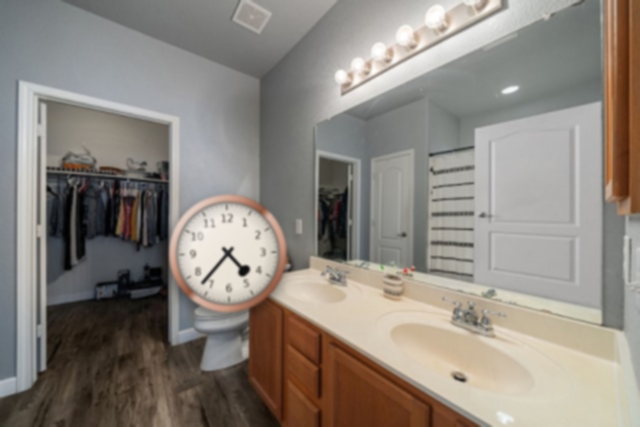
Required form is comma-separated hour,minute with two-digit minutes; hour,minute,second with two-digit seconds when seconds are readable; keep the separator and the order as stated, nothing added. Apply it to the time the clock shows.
4,37
